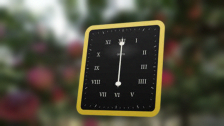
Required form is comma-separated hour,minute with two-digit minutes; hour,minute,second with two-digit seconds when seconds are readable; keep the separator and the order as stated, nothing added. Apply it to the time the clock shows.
6,00
